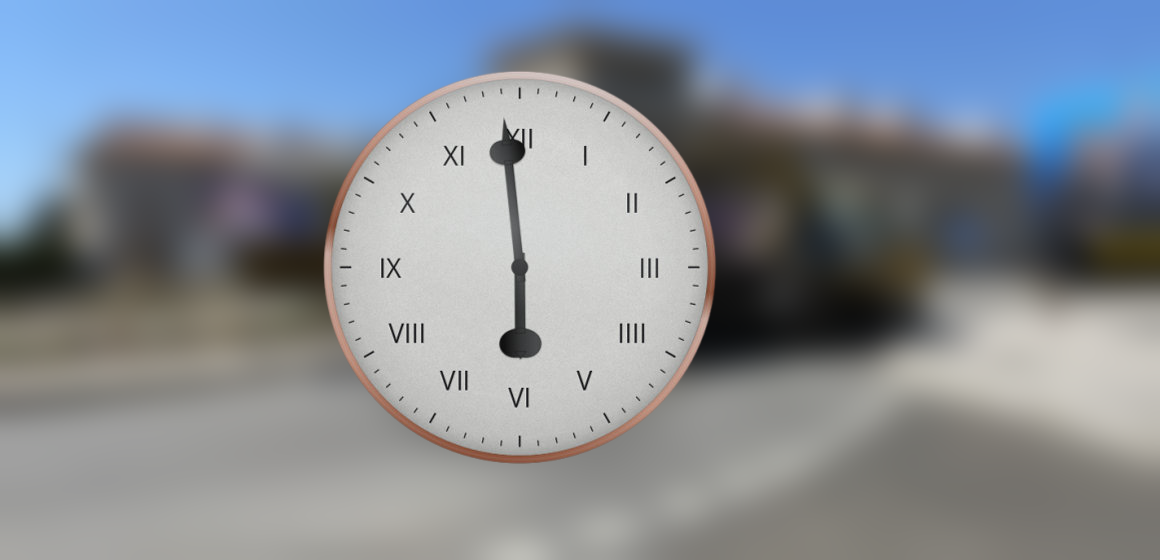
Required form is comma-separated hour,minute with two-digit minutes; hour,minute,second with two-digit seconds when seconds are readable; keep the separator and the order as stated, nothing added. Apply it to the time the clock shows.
5,59
